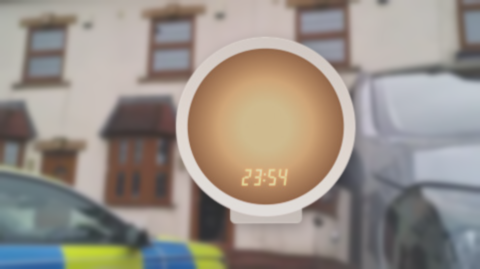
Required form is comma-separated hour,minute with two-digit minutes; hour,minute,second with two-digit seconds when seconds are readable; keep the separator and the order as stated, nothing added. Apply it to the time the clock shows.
23,54
